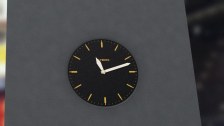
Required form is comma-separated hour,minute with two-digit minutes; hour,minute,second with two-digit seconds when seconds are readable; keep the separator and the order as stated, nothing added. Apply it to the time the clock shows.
11,12
